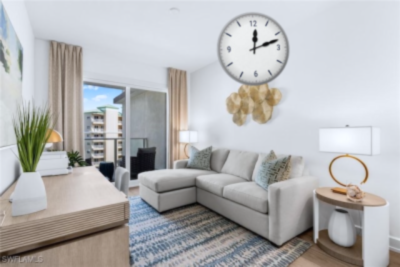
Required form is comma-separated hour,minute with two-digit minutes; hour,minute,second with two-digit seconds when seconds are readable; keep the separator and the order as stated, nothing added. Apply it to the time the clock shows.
12,12
